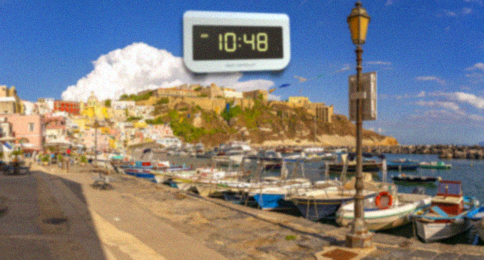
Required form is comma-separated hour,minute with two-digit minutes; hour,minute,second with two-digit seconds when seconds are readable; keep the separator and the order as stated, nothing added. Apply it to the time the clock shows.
10,48
